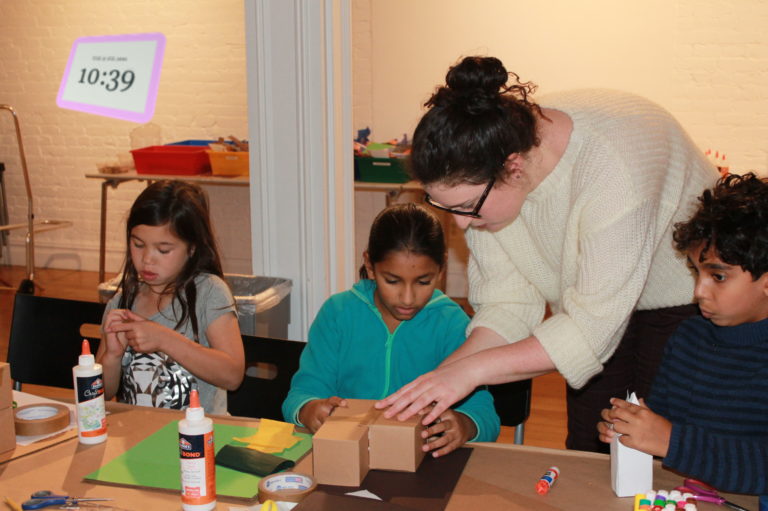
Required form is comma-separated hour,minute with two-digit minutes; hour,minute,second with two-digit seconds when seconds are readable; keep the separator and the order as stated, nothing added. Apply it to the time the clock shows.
10,39
